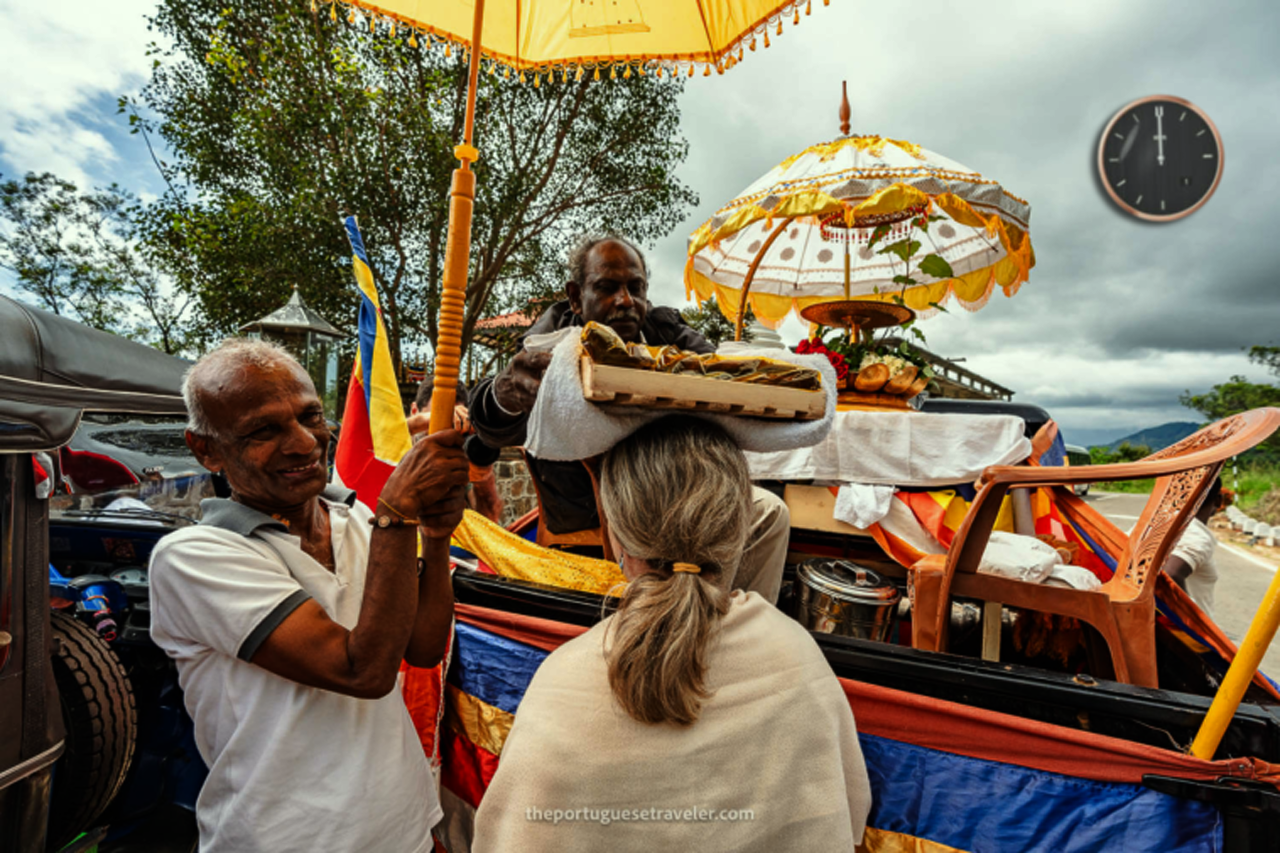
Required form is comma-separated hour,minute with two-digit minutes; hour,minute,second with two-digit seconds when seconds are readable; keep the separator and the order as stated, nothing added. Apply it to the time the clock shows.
12,00
